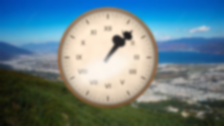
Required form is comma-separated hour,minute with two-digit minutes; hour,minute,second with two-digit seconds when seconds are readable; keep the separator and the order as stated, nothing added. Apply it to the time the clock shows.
1,07
